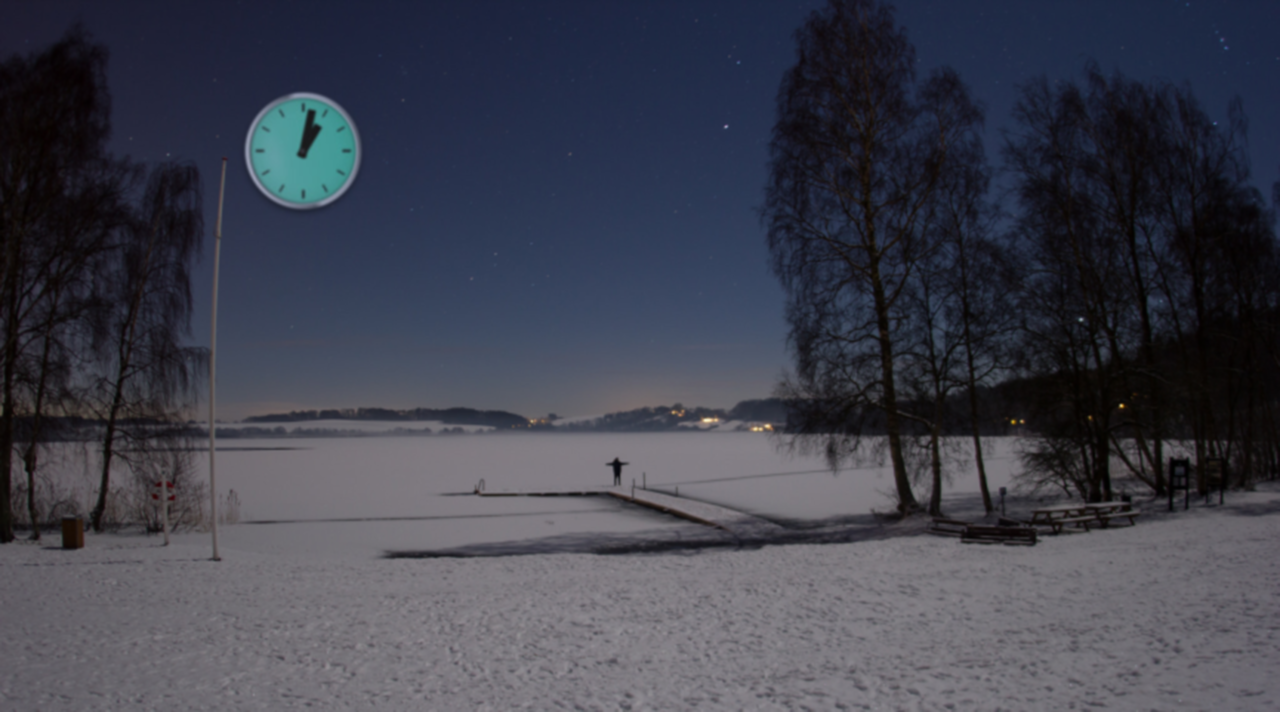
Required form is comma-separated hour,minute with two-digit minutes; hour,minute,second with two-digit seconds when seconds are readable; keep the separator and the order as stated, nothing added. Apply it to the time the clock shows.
1,02
